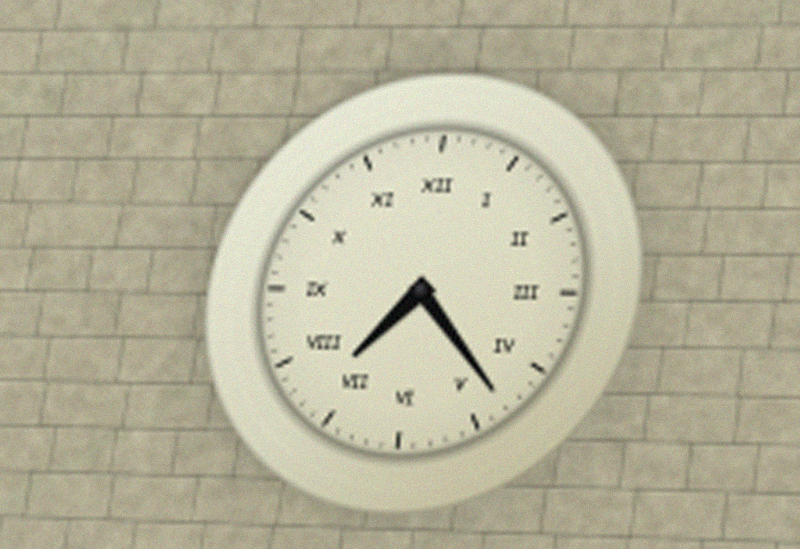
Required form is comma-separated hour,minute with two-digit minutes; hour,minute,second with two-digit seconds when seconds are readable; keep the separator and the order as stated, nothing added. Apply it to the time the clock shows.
7,23
